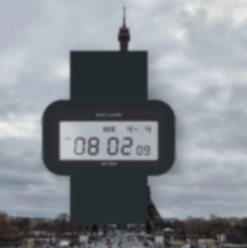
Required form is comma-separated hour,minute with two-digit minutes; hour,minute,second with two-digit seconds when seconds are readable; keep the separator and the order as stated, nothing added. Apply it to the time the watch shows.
8,02
